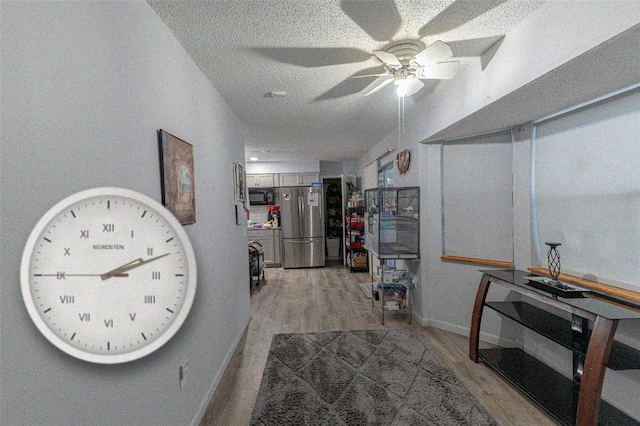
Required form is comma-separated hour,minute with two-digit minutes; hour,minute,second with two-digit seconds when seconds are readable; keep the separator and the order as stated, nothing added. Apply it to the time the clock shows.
2,11,45
